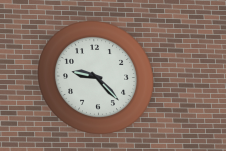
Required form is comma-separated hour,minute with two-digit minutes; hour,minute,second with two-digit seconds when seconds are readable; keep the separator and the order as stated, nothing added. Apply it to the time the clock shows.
9,23
